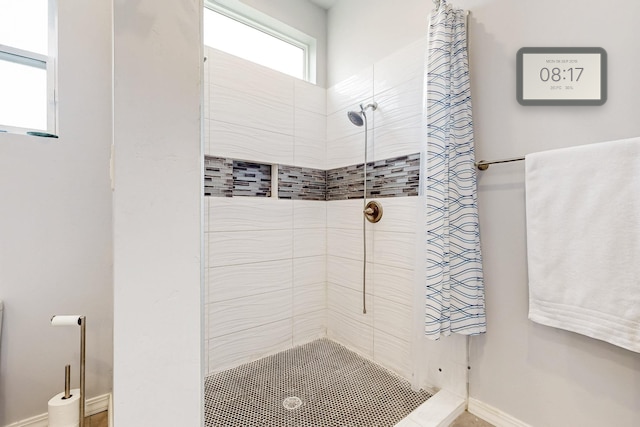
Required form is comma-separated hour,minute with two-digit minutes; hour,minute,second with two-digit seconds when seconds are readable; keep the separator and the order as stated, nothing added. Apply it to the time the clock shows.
8,17
